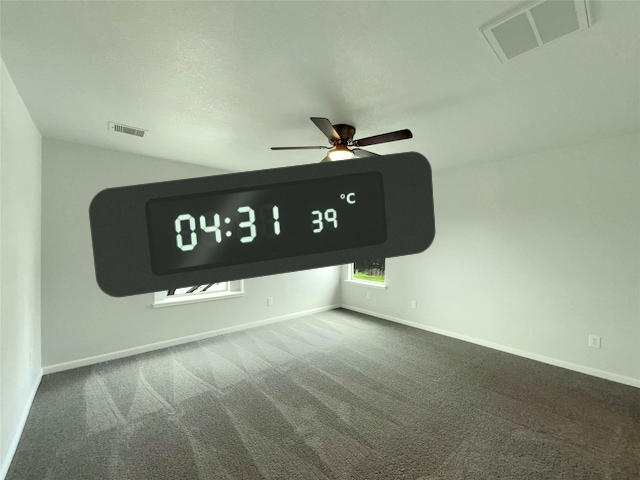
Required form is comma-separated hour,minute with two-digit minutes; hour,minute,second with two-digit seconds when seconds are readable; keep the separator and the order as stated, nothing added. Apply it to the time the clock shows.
4,31
